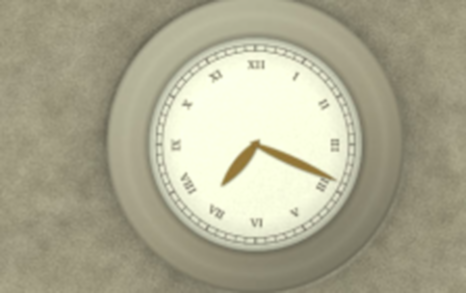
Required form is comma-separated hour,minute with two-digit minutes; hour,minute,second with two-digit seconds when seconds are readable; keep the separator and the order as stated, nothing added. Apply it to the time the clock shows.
7,19
